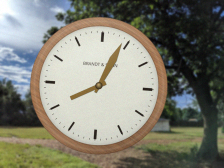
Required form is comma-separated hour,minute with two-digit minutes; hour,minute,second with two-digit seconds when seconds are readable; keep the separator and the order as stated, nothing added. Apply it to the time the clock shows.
8,04
